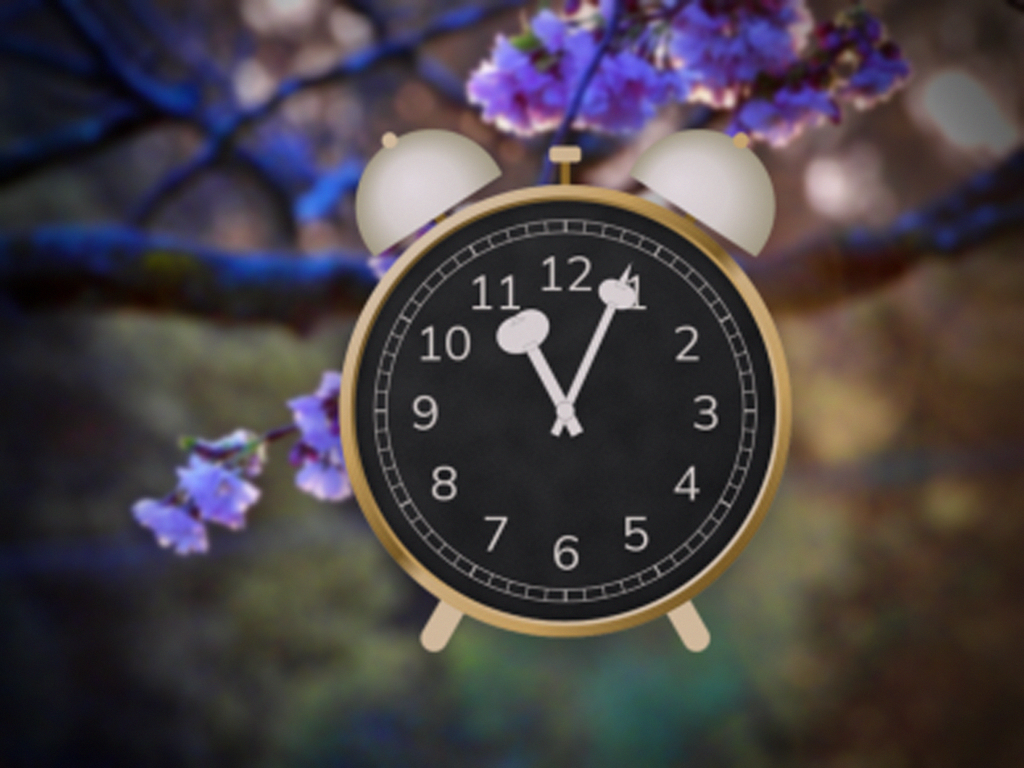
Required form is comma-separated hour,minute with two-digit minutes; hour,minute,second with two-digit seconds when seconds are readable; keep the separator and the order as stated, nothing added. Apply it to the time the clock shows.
11,04
